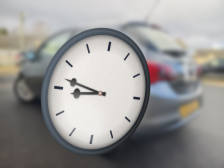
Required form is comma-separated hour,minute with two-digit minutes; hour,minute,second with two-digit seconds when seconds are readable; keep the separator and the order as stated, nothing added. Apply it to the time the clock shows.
8,47
